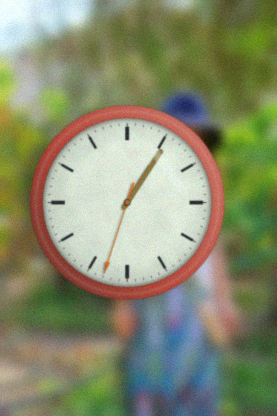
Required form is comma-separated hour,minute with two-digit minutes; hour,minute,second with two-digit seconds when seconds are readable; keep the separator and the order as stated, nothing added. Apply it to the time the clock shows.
1,05,33
